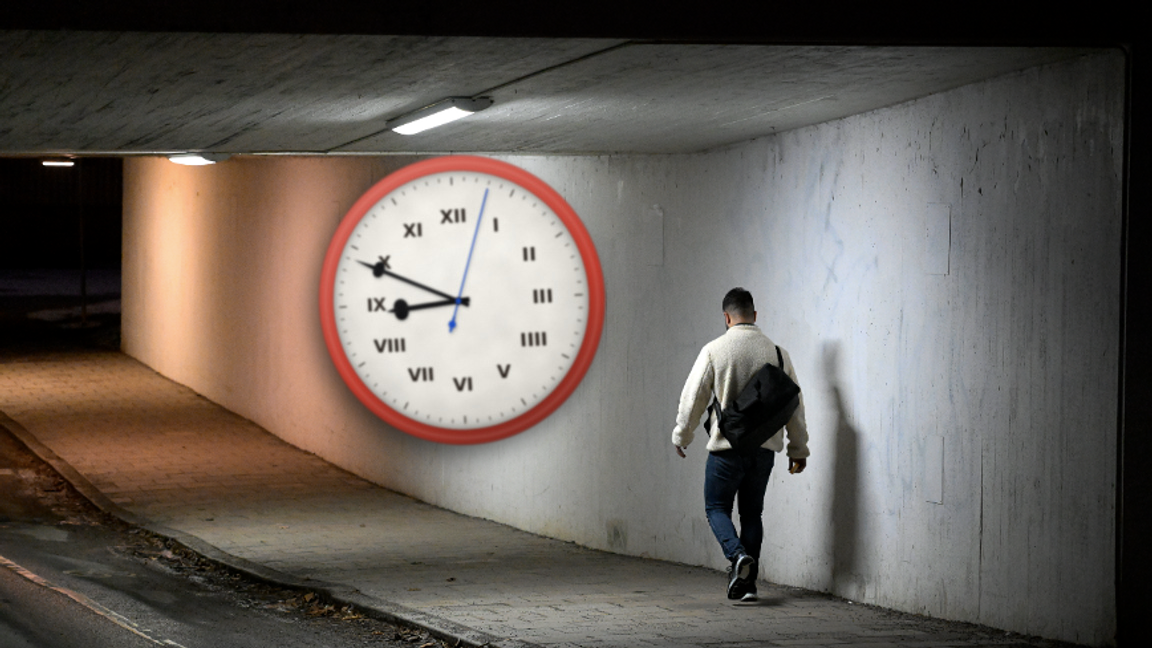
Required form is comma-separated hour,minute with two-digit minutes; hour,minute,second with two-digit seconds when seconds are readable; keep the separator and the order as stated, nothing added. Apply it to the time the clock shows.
8,49,03
